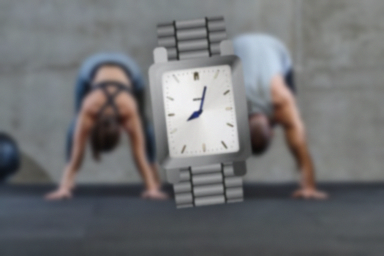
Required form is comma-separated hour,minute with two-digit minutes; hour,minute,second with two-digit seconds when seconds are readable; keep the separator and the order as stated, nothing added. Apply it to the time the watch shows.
8,03
